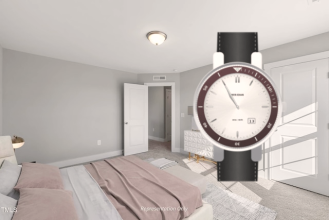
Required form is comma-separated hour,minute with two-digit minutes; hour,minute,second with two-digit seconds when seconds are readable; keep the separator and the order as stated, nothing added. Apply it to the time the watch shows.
10,55
